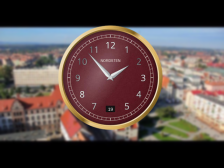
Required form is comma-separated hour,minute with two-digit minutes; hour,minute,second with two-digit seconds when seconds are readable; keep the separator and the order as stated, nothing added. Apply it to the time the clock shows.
1,53
